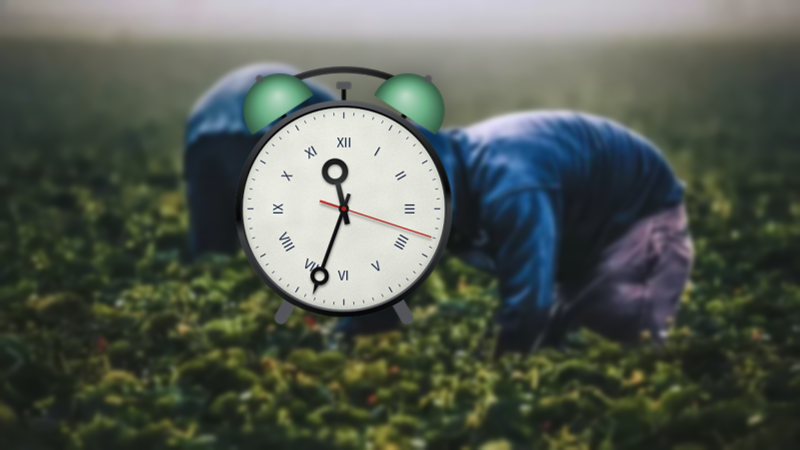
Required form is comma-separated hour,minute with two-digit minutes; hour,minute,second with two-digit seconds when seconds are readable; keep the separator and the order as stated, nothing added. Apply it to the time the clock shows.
11,33,18
